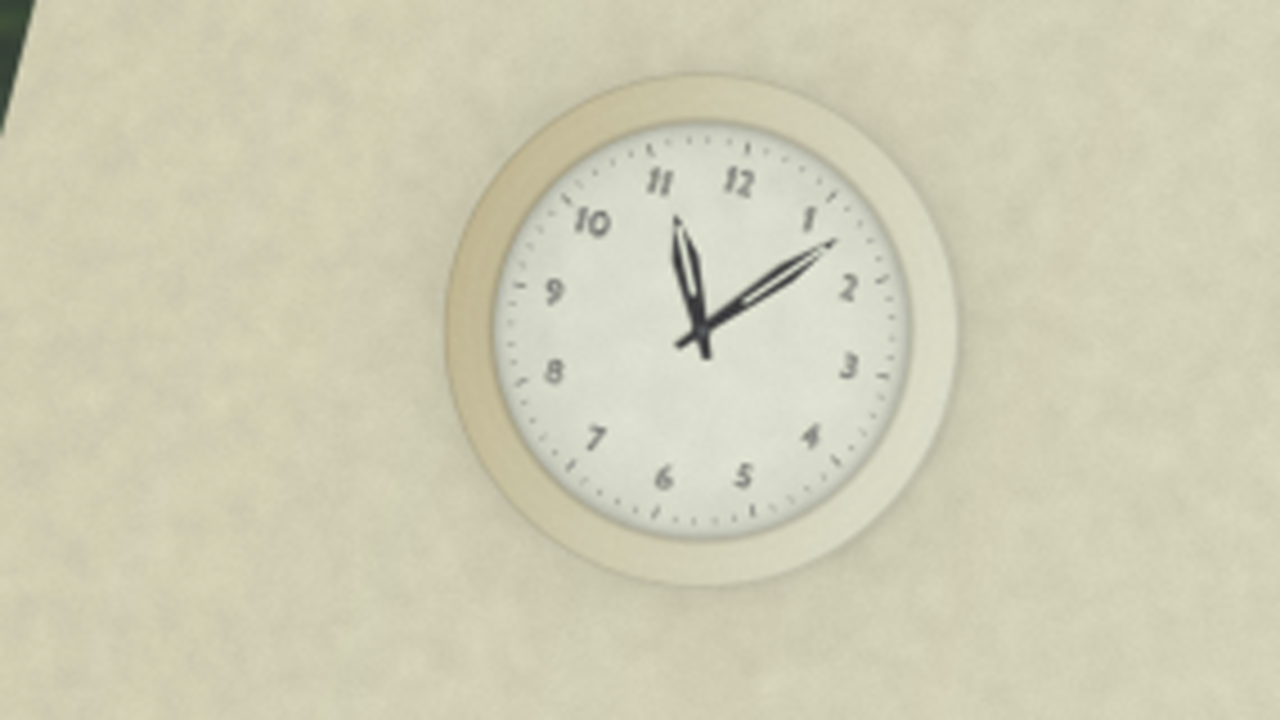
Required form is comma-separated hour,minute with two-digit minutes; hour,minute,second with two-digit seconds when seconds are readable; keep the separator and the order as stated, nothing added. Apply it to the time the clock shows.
11,07
